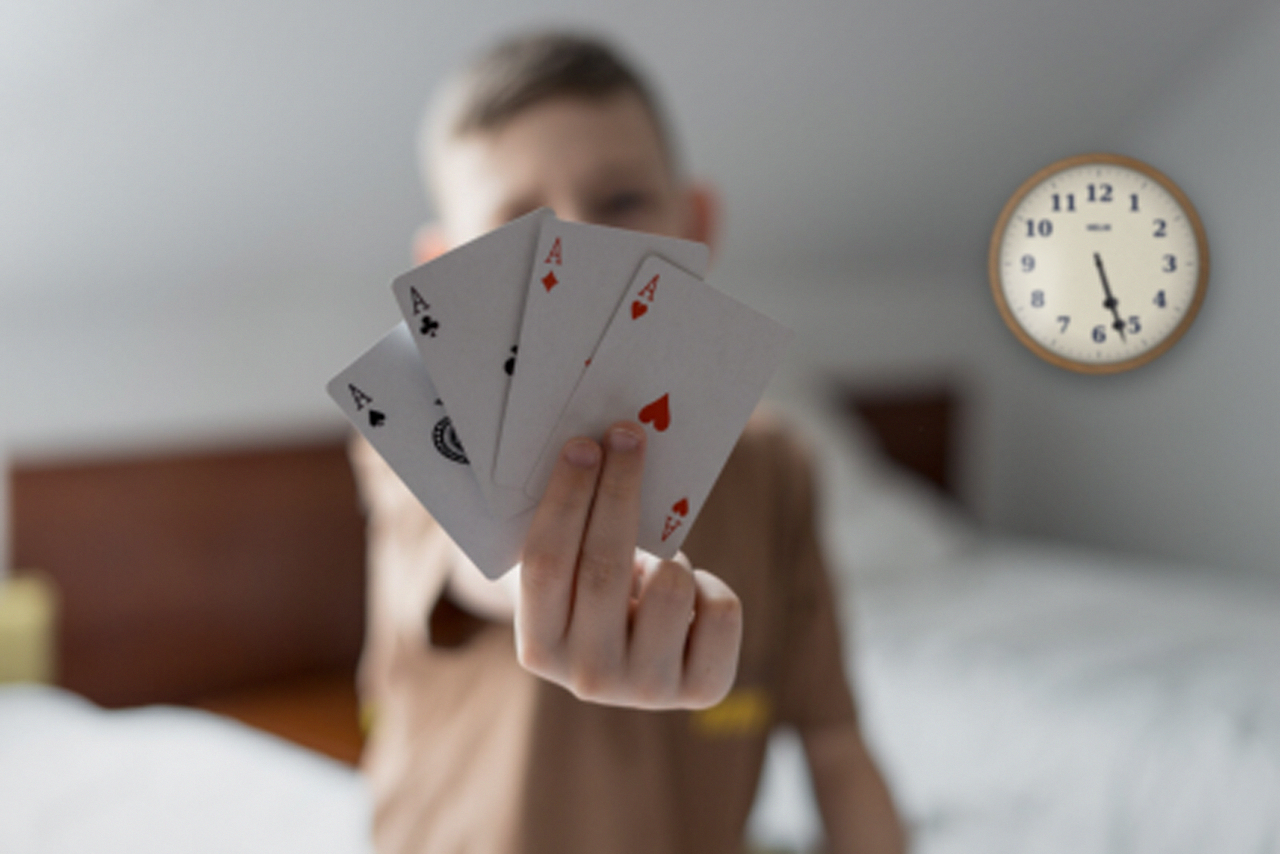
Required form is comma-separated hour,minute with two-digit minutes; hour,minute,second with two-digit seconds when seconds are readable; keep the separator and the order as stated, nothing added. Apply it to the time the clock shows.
5,27
